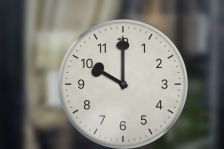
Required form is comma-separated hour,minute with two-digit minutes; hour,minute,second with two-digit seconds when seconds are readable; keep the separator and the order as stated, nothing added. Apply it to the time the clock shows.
10,00
